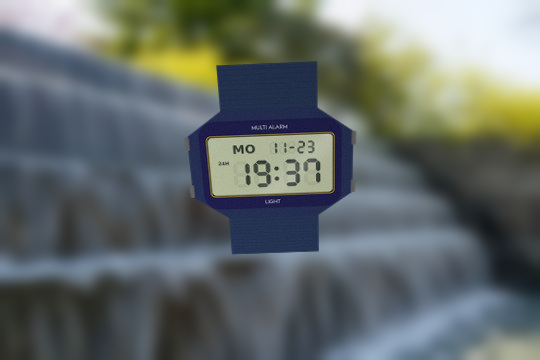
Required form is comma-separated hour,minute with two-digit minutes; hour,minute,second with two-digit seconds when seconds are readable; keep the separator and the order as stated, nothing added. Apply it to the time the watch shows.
19,37
